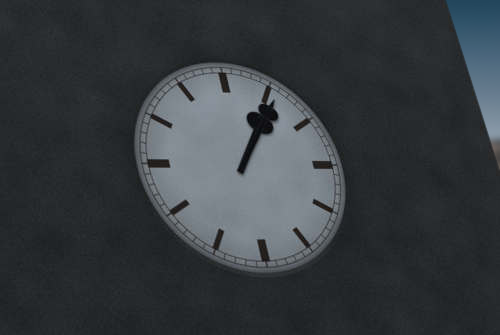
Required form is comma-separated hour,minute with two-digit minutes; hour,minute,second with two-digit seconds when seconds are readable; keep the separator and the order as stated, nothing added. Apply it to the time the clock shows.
1,06
